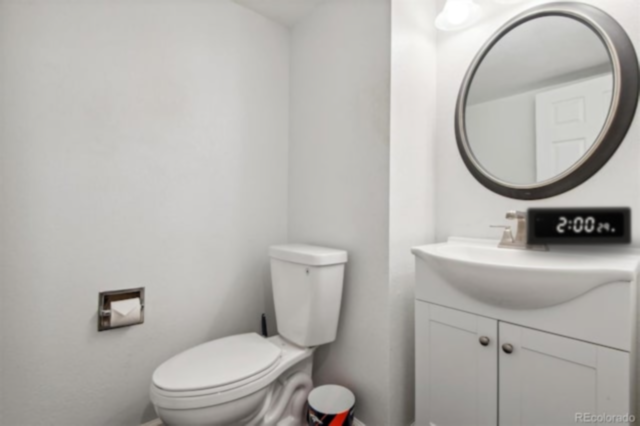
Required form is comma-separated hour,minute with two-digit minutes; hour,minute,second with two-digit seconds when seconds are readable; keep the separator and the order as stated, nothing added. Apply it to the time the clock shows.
2,00
